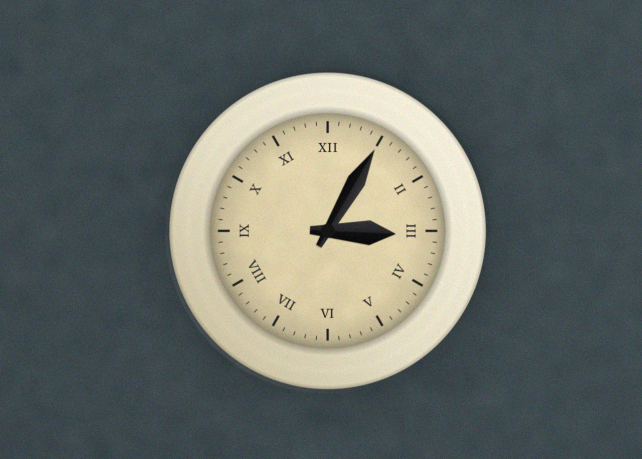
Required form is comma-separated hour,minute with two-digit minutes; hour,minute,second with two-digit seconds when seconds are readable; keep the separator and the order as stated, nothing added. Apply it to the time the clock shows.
3,05
